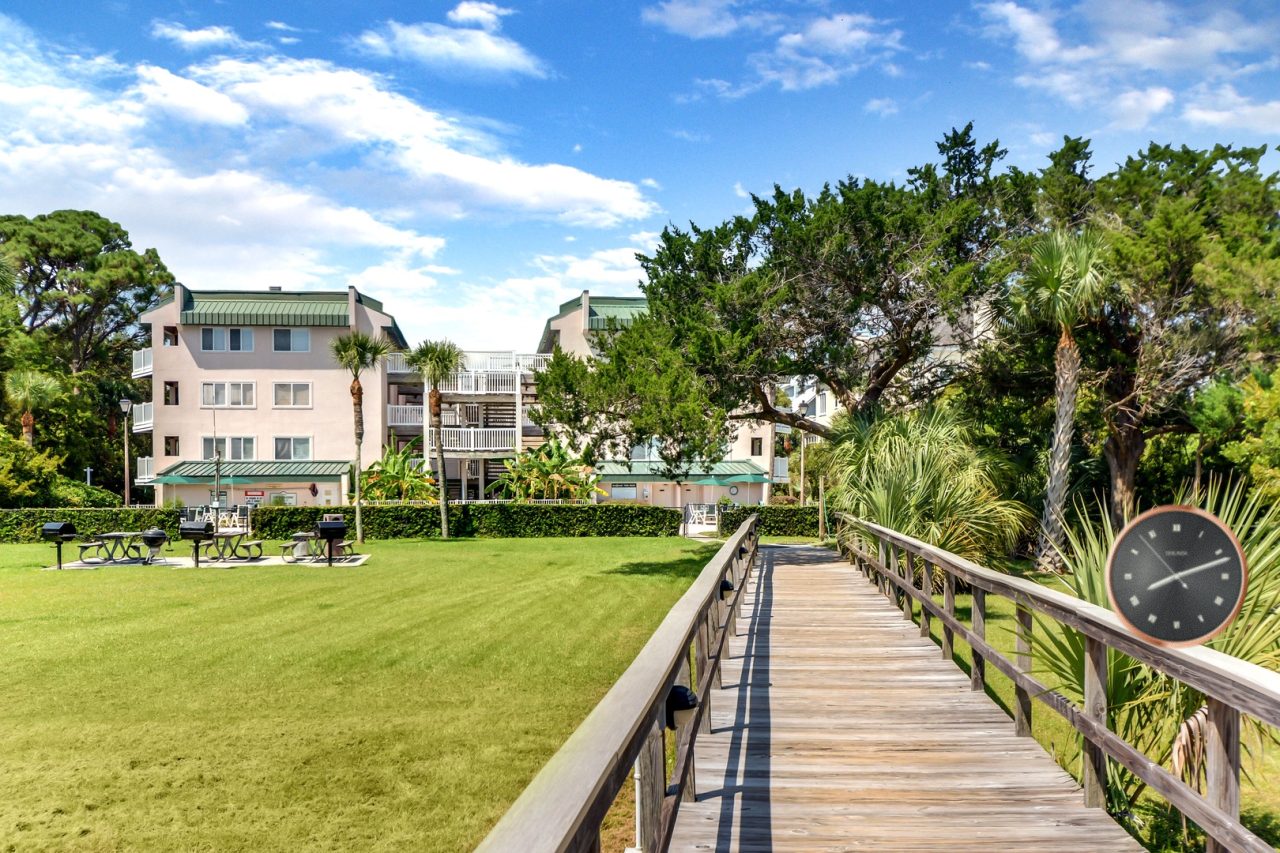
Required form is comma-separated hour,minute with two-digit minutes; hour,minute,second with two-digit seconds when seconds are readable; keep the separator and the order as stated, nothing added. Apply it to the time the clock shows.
8,11,53
